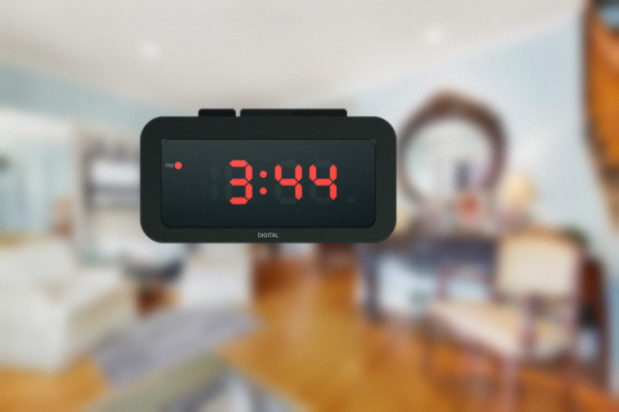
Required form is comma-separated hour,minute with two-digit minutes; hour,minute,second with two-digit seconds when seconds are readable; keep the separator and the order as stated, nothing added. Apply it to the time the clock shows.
3,44
